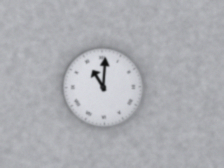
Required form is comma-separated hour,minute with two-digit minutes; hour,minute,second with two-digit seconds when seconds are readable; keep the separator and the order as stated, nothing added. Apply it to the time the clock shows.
11,01
